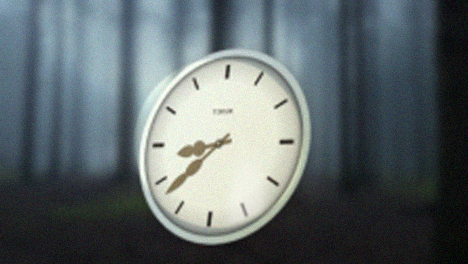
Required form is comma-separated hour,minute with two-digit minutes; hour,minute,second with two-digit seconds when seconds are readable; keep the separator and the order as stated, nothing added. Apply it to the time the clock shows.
8,38
